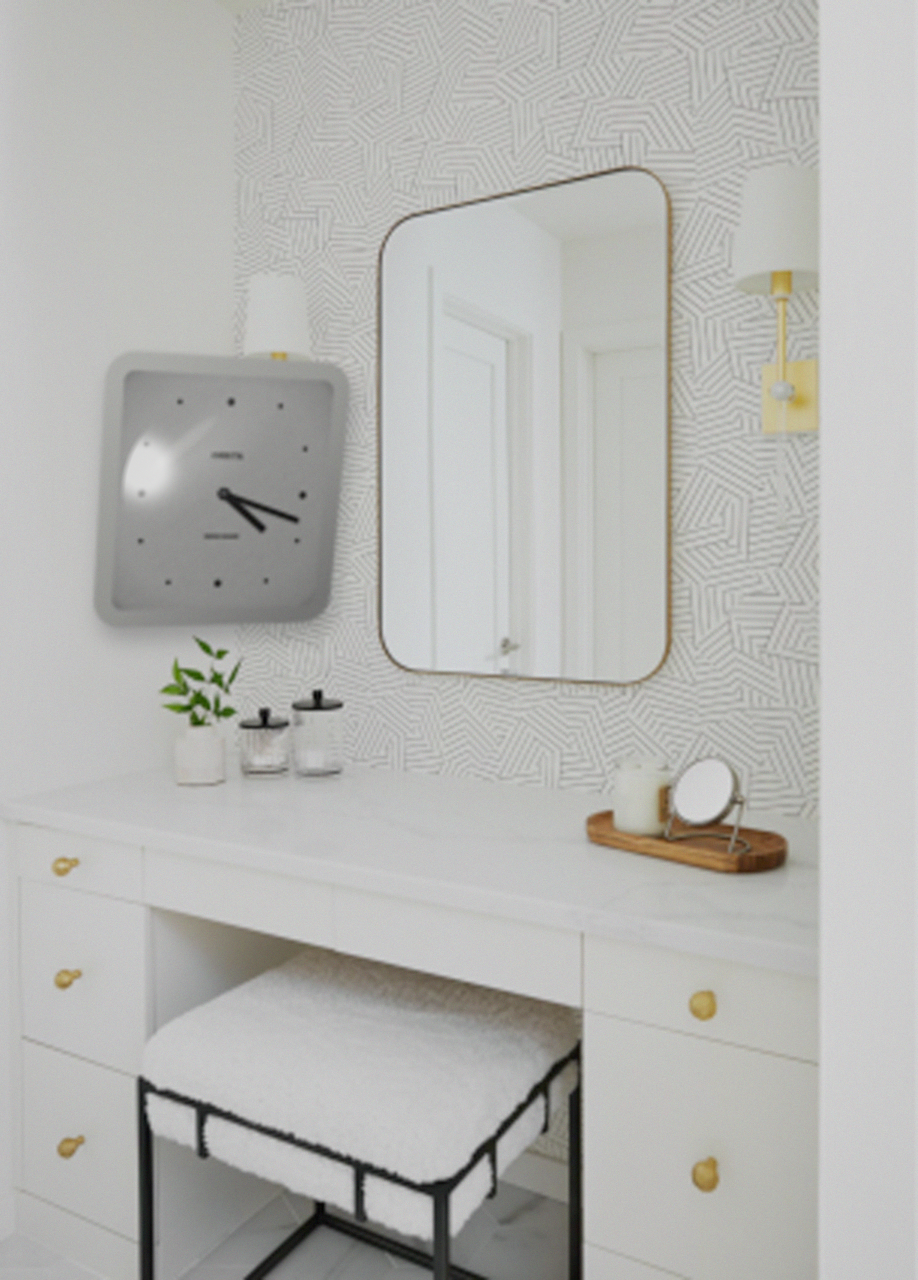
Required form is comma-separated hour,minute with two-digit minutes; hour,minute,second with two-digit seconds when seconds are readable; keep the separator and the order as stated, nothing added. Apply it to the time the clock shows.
4,18
